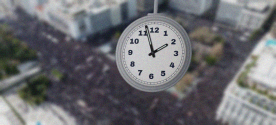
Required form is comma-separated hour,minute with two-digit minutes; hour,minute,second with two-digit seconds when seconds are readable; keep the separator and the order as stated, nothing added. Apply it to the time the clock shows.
1,57
